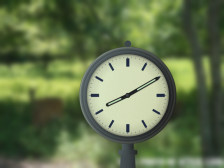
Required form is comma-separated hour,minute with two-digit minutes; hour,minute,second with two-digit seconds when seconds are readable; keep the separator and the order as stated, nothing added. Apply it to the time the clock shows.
8,10
